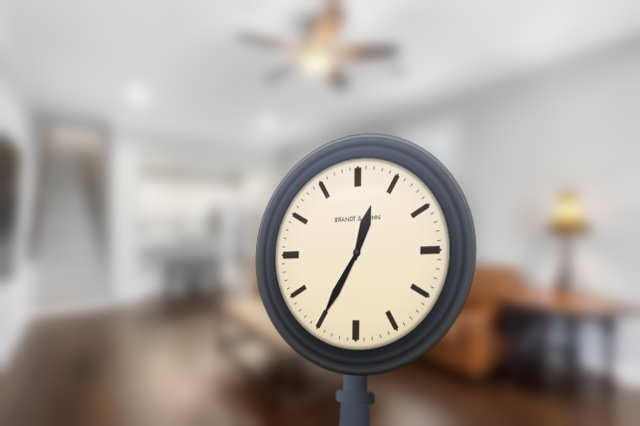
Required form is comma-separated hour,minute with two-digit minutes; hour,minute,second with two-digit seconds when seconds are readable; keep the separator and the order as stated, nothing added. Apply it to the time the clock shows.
12,35
